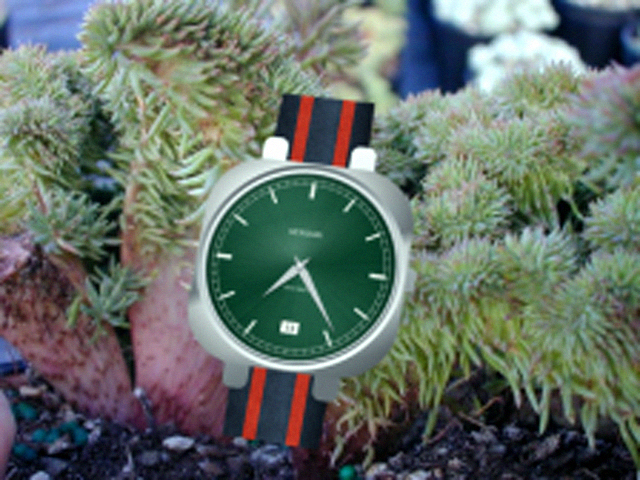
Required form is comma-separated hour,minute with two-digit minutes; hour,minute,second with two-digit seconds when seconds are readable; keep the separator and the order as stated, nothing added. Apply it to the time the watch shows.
7,24
